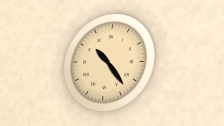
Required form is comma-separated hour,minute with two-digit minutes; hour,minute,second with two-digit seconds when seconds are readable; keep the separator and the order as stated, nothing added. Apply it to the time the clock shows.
10,23
